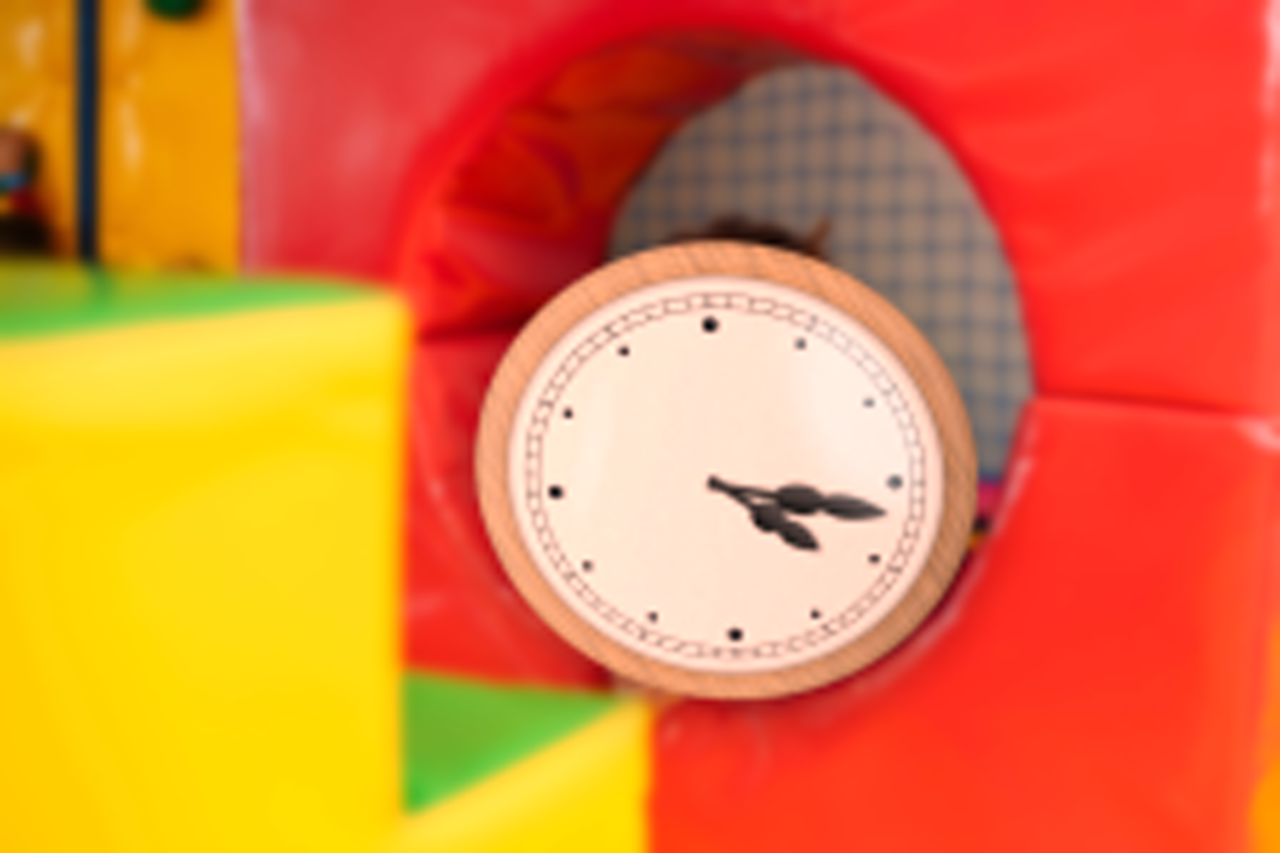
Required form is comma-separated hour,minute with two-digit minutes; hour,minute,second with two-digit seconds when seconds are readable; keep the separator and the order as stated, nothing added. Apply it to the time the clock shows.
4,17
